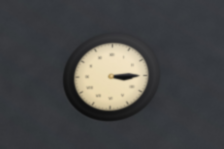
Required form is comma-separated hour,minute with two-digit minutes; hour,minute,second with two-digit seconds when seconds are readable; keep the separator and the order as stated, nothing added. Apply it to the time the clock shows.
3,15
